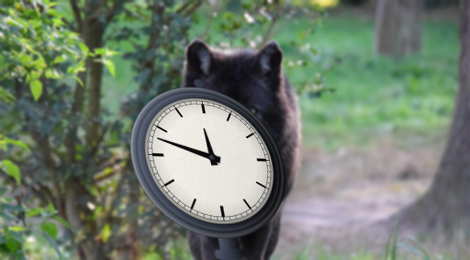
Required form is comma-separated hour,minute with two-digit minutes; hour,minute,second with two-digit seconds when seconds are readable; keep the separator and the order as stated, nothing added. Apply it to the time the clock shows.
11,48
